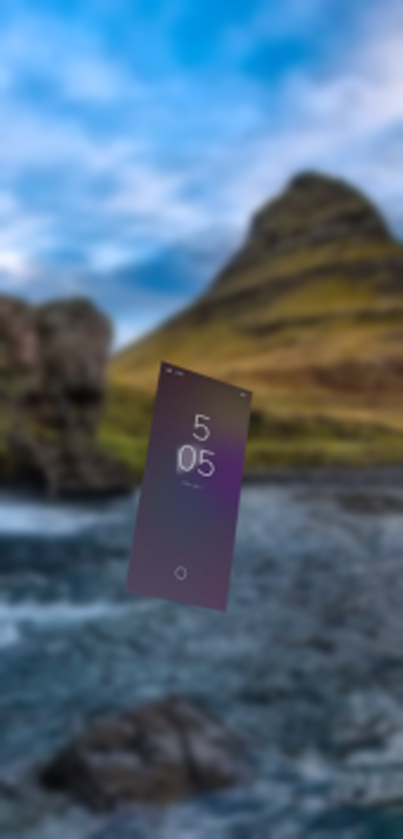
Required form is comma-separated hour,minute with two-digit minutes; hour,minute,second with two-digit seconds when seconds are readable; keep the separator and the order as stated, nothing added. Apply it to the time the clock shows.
5,05
